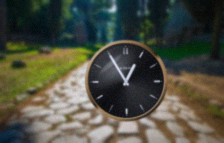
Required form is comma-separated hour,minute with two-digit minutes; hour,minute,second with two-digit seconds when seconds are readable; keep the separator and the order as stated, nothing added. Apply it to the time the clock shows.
12,55
